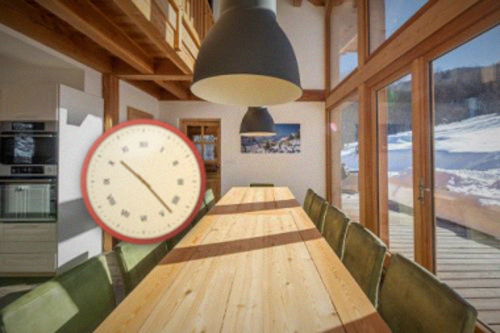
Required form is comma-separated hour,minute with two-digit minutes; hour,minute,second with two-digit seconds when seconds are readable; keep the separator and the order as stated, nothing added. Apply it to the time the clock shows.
10,23
